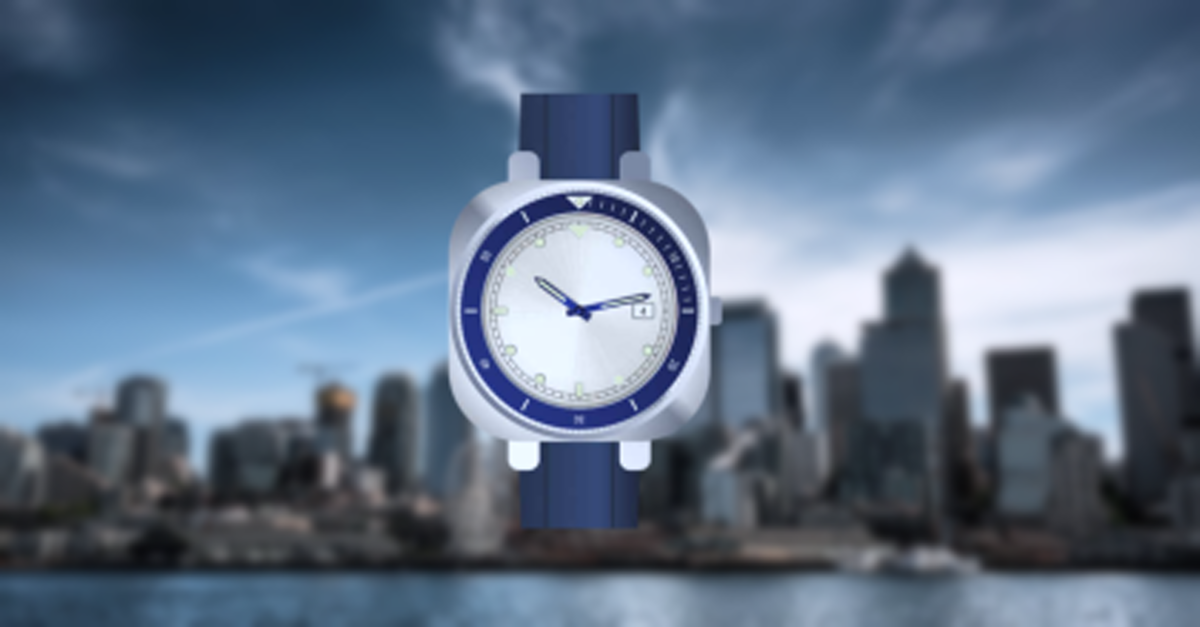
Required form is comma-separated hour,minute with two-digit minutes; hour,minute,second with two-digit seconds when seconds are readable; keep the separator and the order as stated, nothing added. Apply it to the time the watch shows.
10,13
